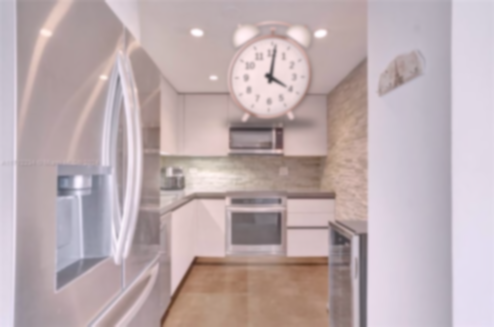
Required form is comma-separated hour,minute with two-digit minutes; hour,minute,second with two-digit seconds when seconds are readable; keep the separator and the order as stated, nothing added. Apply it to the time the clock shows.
4,01
